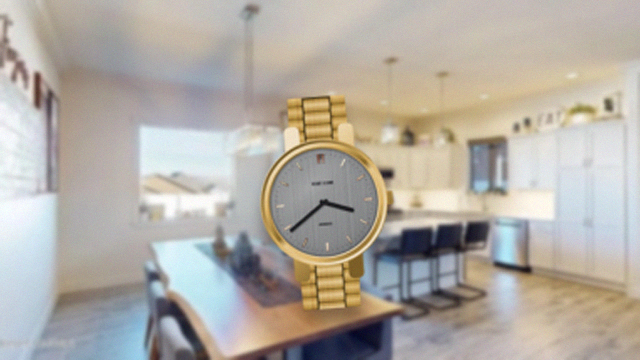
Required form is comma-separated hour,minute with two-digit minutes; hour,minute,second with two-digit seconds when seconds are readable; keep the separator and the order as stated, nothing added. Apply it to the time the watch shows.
3,39
